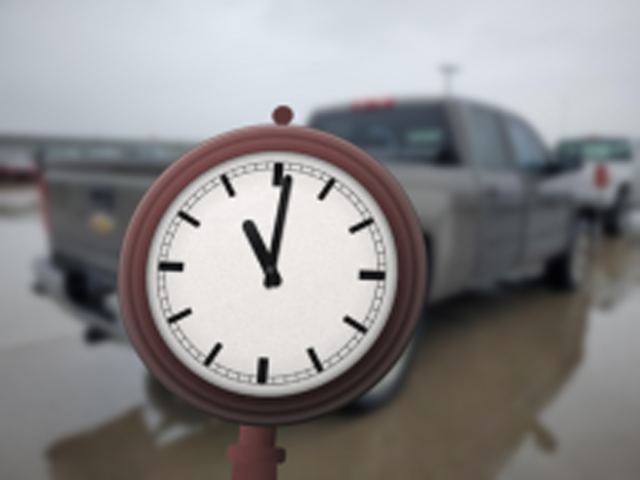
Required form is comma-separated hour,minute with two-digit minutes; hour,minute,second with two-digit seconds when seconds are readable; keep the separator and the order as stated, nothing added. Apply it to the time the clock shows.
11,01
